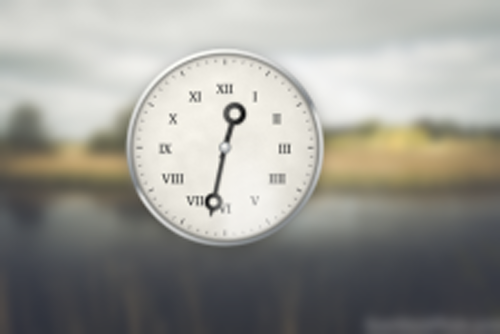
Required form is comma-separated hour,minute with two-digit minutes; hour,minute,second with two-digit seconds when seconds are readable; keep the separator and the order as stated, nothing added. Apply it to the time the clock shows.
12,32
